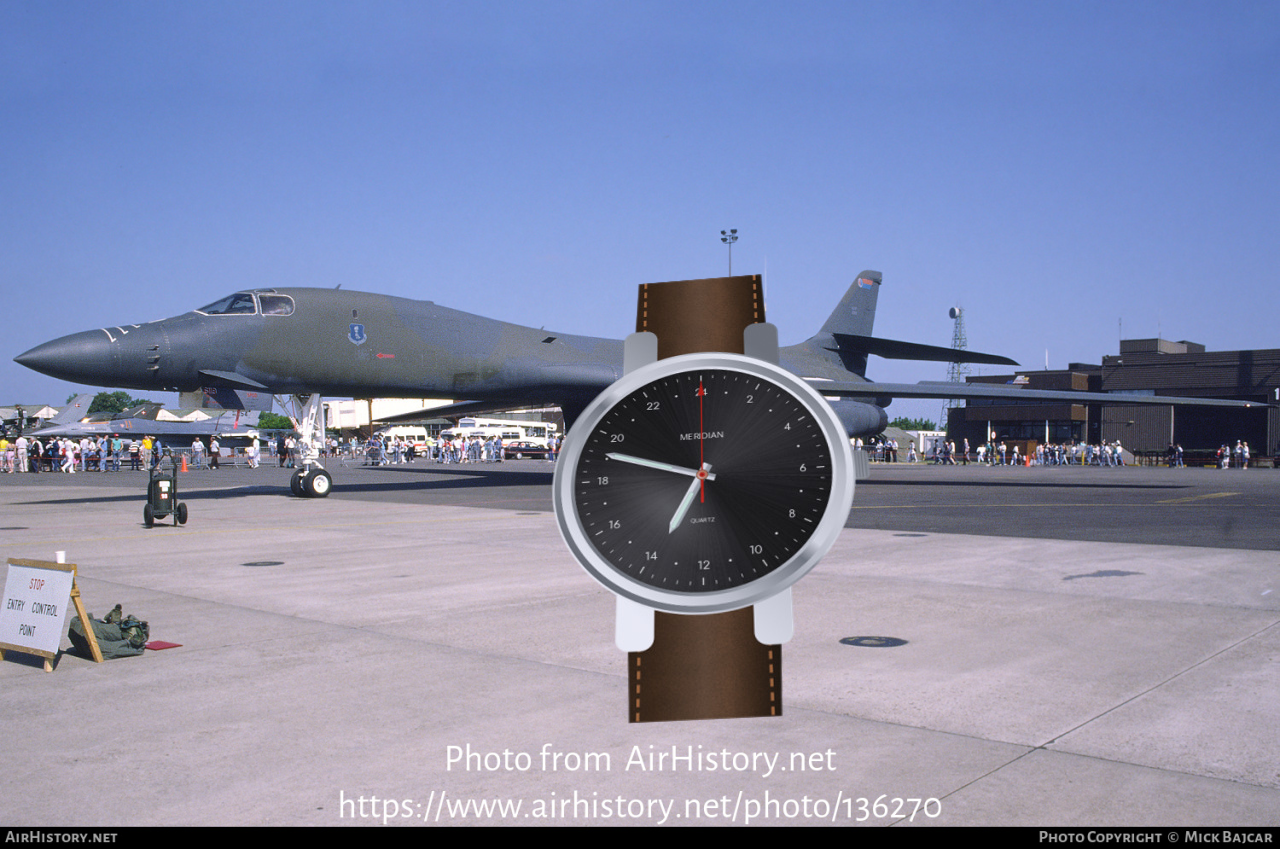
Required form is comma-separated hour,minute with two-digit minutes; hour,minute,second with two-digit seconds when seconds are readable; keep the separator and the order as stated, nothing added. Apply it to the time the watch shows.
13,48,00
